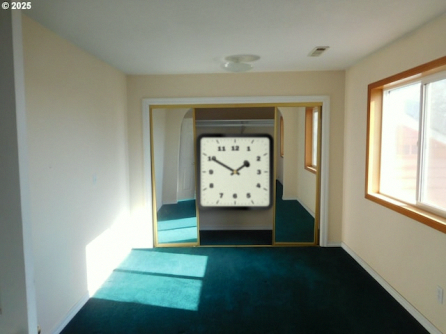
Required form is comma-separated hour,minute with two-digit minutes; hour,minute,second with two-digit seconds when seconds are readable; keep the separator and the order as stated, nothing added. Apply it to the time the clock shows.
1,50
